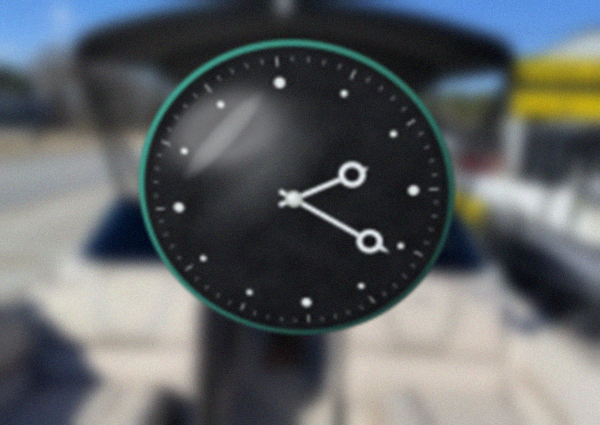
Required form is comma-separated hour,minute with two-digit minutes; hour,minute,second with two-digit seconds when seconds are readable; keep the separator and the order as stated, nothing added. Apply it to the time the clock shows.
2,21
